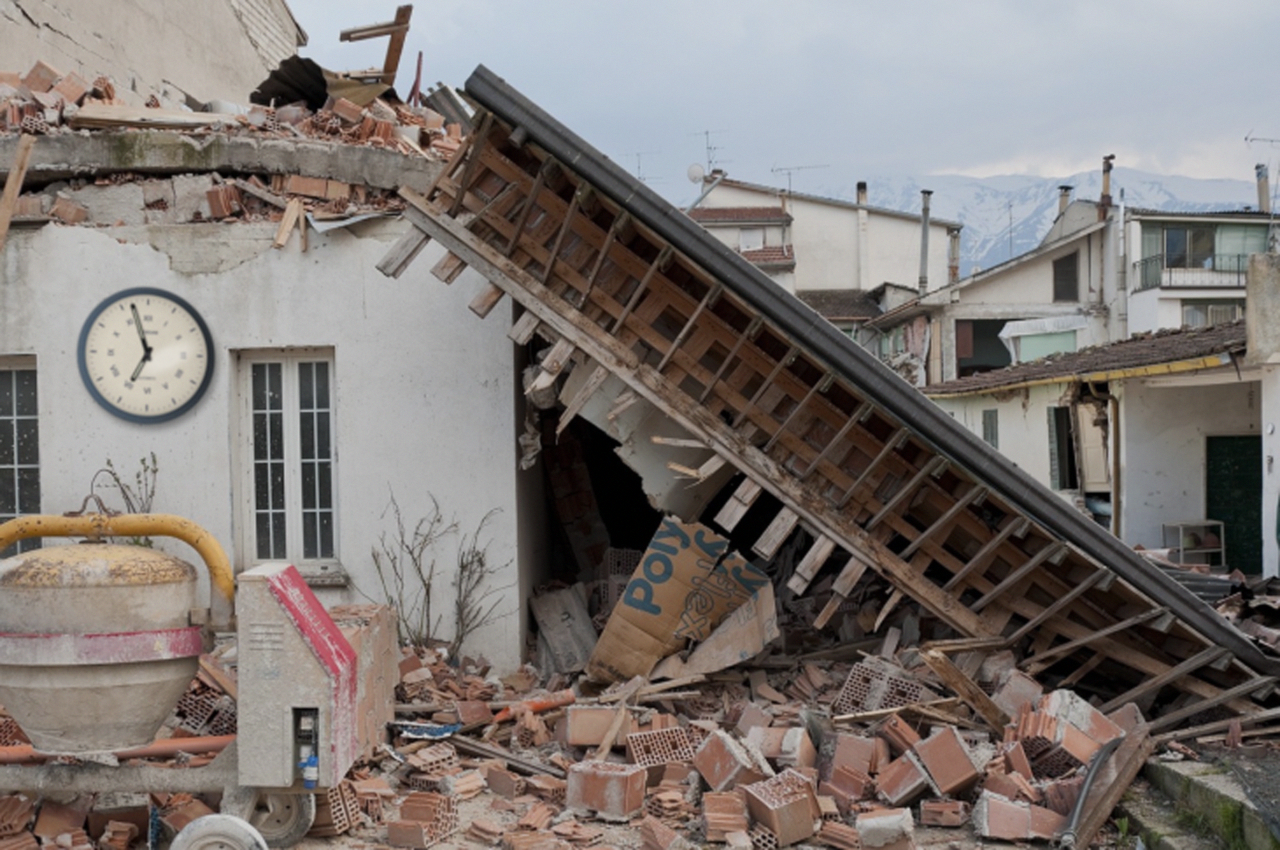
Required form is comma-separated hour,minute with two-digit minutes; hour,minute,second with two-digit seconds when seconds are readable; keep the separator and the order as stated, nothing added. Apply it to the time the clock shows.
6,57
